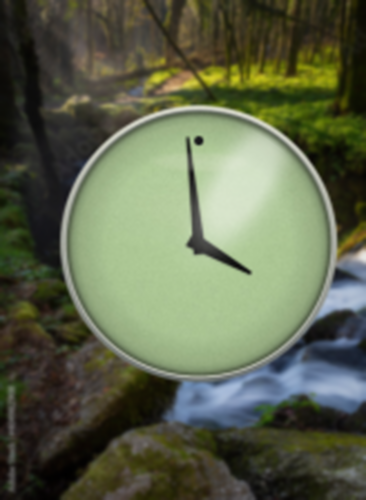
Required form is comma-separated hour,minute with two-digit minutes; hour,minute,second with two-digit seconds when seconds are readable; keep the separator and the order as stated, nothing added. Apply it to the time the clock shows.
3,59
